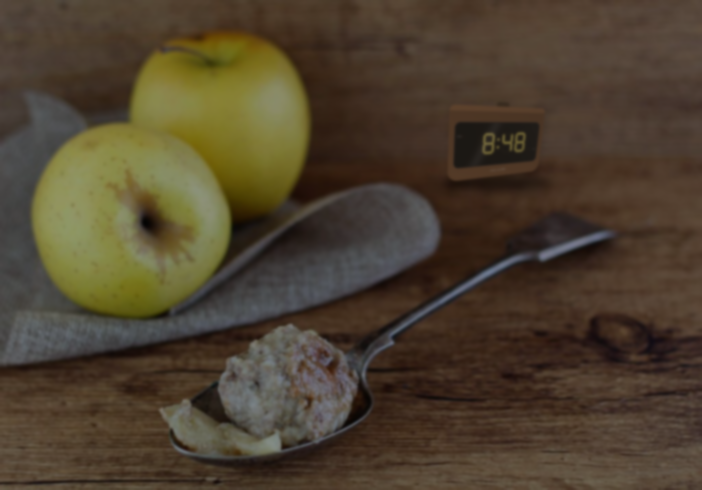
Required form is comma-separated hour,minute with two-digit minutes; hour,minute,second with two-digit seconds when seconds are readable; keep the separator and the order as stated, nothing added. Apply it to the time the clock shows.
8,48
